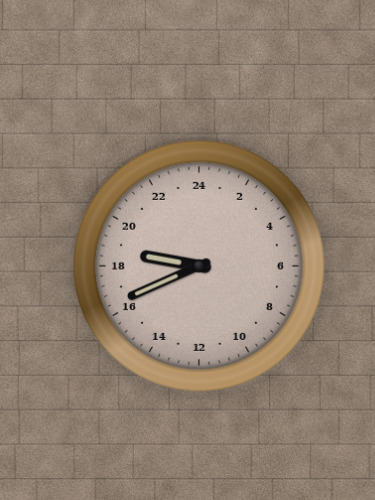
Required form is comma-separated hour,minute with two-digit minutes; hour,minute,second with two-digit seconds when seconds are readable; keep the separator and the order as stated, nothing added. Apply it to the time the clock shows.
18,41
